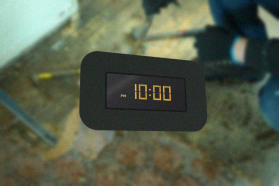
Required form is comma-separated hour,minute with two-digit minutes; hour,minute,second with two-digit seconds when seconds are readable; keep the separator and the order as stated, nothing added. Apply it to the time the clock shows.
10,00
